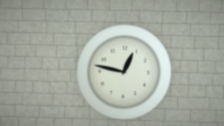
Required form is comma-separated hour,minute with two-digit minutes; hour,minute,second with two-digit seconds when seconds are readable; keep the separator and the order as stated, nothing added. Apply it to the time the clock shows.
12,47
